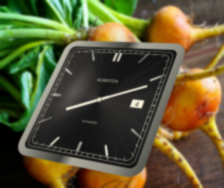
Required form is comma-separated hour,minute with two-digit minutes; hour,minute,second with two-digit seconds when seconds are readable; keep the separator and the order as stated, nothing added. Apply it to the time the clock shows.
8,11
